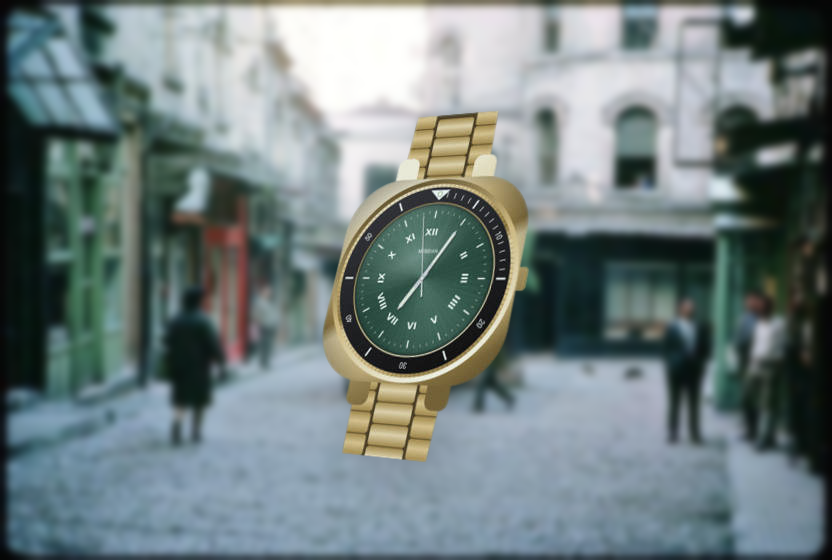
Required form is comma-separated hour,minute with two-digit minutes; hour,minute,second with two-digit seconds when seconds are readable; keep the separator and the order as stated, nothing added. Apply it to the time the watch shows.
7,04,58
